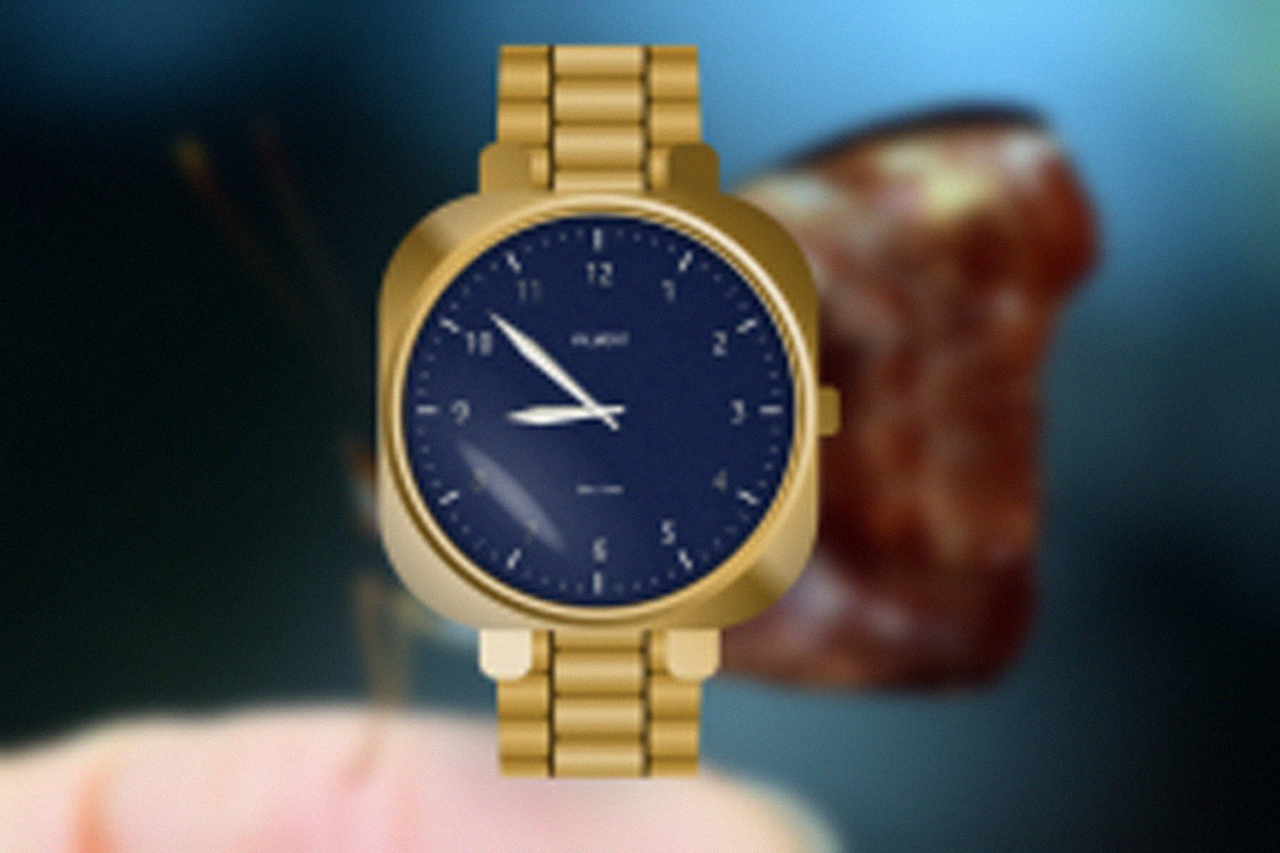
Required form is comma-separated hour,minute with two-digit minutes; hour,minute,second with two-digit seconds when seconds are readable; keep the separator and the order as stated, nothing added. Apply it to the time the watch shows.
8,52
